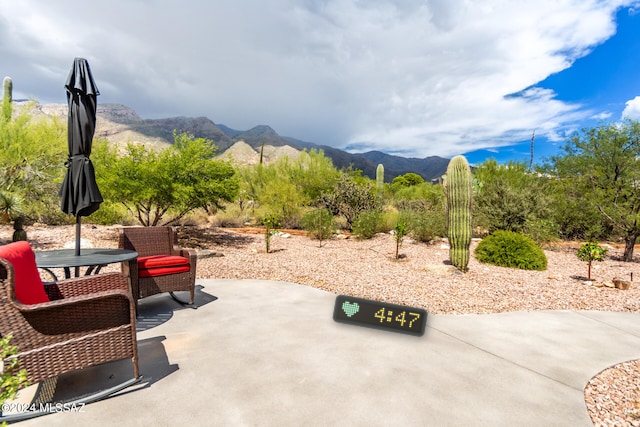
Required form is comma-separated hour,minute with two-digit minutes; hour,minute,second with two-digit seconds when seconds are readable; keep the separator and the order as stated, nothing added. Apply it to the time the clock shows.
4,47
